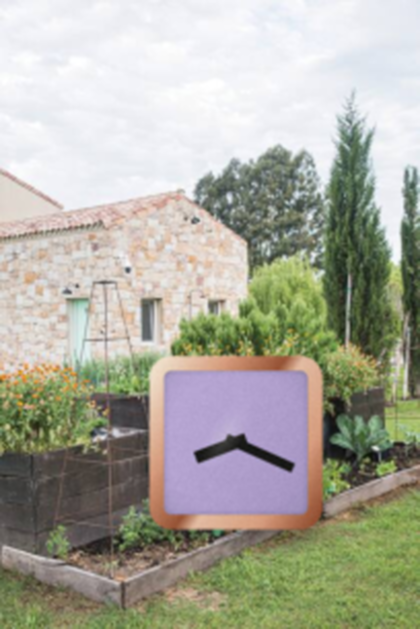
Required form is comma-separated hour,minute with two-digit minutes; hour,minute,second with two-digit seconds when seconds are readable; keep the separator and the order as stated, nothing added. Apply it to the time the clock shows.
8,19
